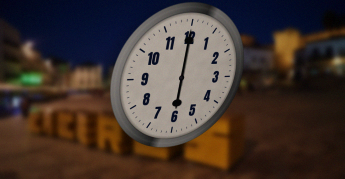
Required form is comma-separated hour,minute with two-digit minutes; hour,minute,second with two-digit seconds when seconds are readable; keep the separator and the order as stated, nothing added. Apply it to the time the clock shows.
6,00
